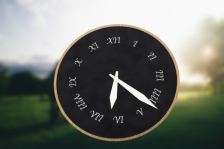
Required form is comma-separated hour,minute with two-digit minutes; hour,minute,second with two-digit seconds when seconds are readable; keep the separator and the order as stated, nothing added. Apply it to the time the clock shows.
6,22
